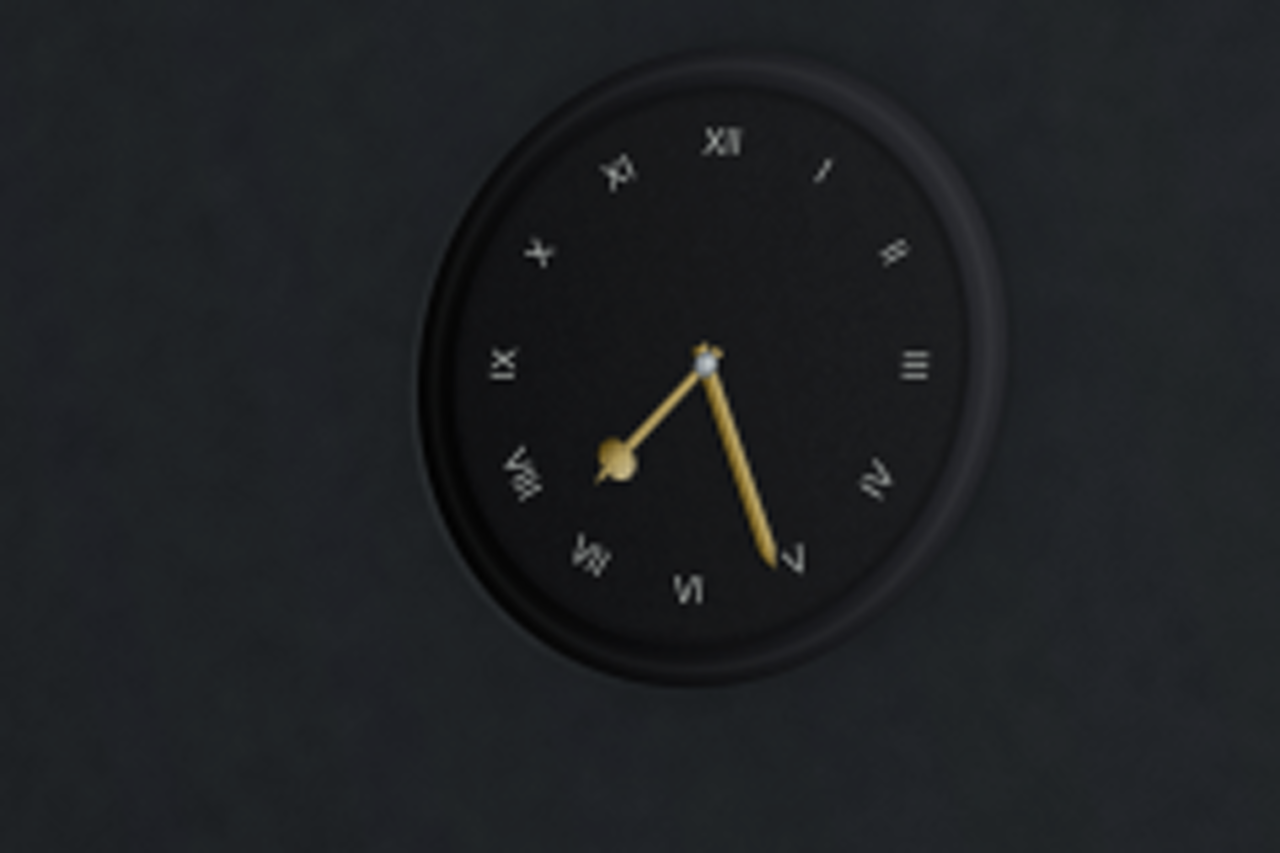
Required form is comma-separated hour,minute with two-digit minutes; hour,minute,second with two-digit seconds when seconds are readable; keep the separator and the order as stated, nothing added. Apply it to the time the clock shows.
7,26
